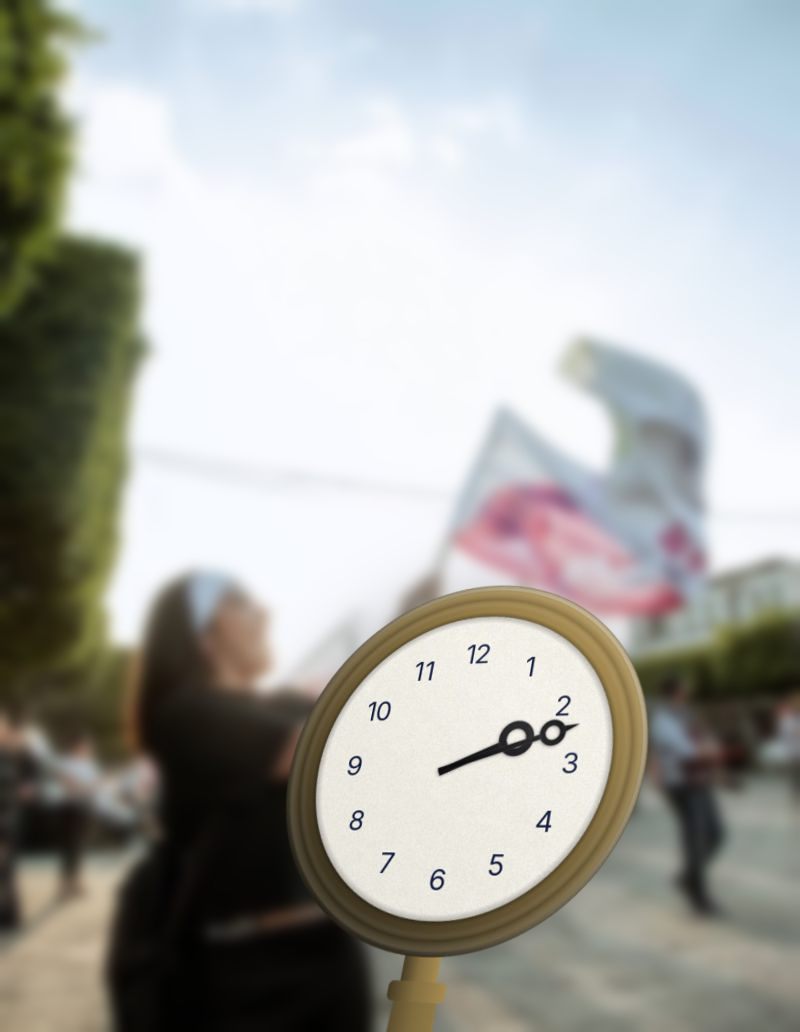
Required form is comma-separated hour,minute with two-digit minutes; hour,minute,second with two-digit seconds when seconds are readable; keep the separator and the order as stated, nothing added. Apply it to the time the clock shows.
2,12
